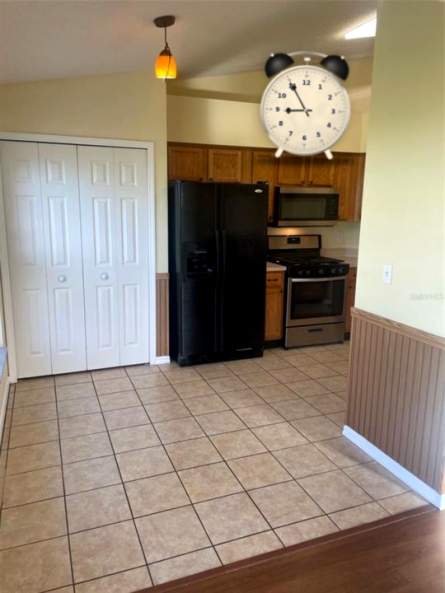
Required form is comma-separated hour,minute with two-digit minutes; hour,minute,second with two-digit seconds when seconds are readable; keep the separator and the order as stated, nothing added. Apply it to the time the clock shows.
8,55
